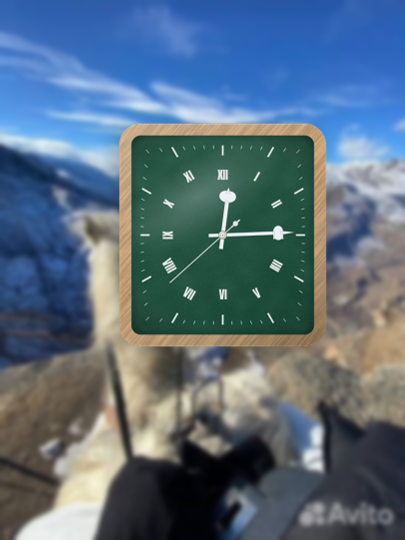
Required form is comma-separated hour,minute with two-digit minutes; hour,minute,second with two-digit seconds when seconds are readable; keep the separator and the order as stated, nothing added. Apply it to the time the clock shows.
12,14,38
